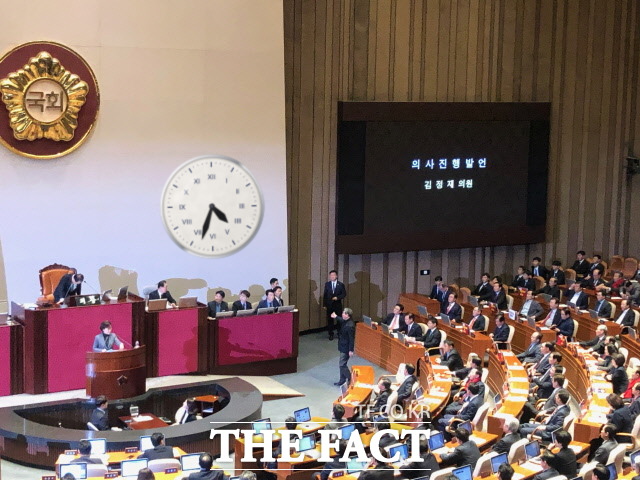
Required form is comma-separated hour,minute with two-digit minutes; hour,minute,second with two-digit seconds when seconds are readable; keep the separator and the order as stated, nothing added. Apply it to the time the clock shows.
4,33
